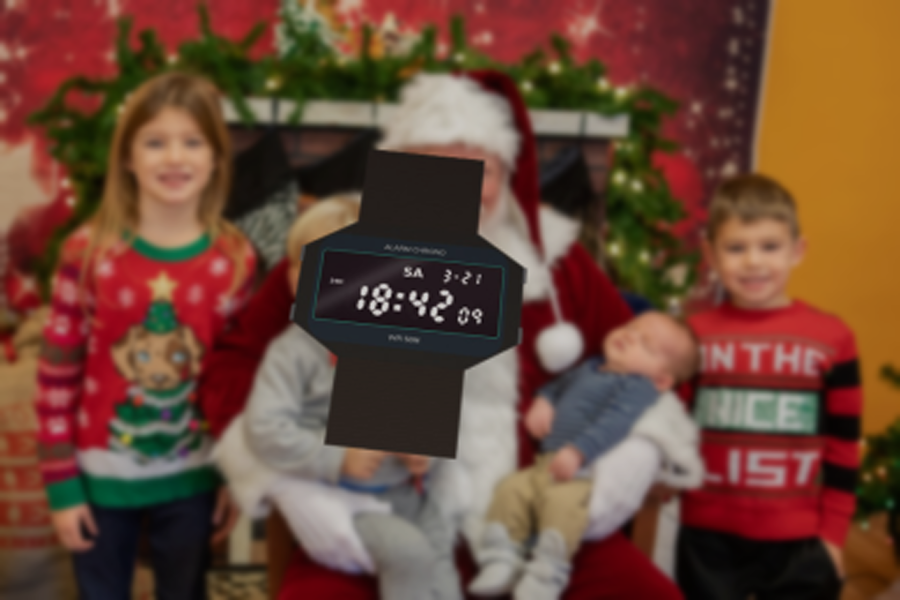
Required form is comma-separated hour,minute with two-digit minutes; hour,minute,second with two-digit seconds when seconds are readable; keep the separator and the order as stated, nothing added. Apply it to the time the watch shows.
18,42,09
